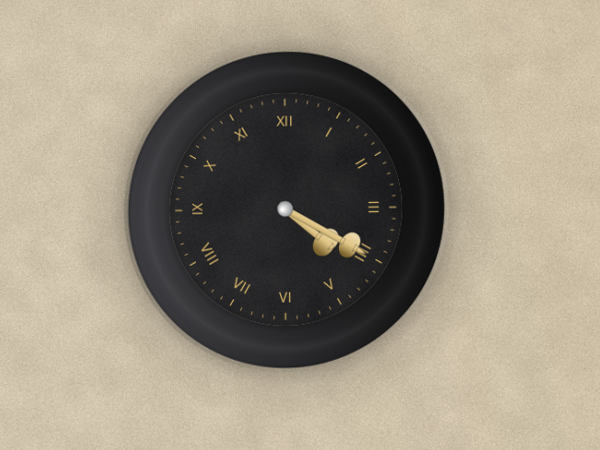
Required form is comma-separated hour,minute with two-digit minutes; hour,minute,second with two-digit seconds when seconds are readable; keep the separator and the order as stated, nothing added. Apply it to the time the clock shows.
4,20
